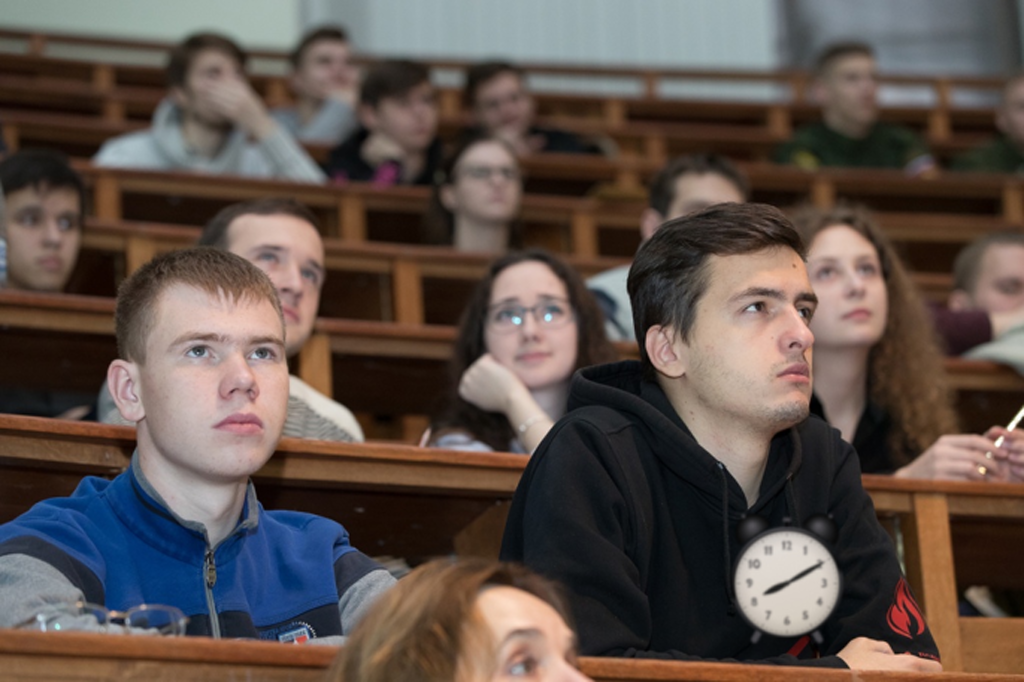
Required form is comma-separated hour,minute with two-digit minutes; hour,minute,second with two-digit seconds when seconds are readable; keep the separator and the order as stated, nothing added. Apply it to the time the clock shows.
8,10
